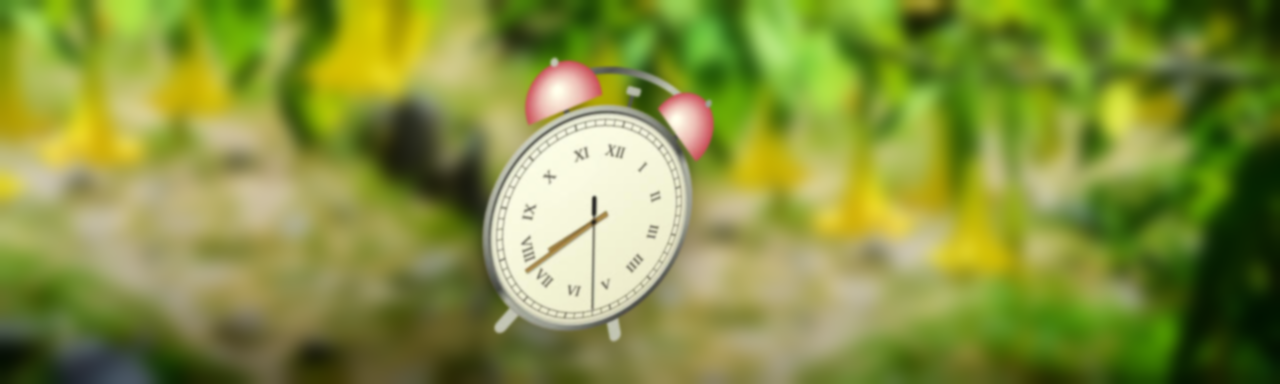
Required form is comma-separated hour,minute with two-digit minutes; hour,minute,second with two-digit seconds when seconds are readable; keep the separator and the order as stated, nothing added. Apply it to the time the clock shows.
7,37,27
